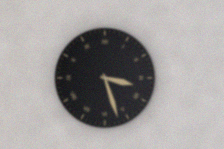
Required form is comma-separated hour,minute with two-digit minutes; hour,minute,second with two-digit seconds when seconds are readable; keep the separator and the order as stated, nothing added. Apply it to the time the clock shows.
3,27
